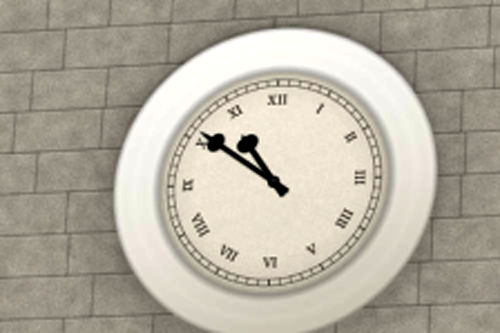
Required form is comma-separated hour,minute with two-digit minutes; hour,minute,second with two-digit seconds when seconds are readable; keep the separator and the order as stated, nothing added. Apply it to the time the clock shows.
10,51
